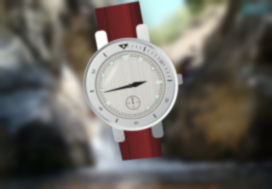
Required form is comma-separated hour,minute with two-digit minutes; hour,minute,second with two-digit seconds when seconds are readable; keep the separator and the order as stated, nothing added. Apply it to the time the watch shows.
2,44
